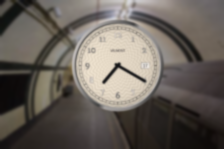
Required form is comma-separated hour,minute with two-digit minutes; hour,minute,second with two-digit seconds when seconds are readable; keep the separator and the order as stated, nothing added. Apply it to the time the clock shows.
7,20
